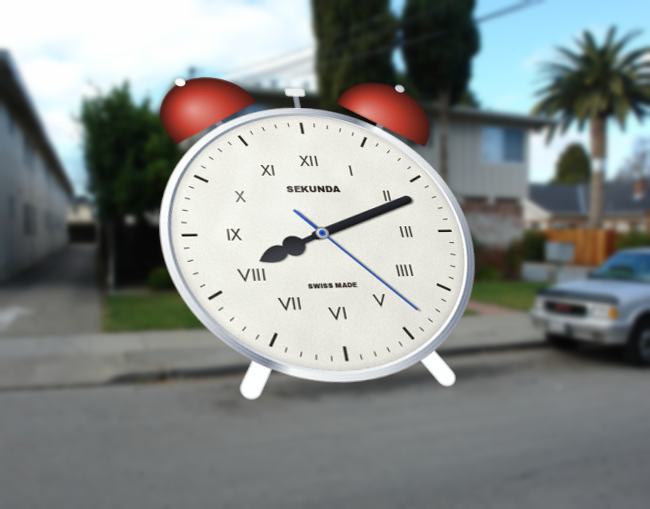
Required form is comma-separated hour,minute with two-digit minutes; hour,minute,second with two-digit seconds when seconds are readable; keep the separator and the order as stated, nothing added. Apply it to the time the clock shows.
8,11,23
